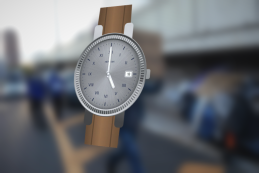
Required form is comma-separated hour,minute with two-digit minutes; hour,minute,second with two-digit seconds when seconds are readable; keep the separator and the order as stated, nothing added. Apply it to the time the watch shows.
5,00
